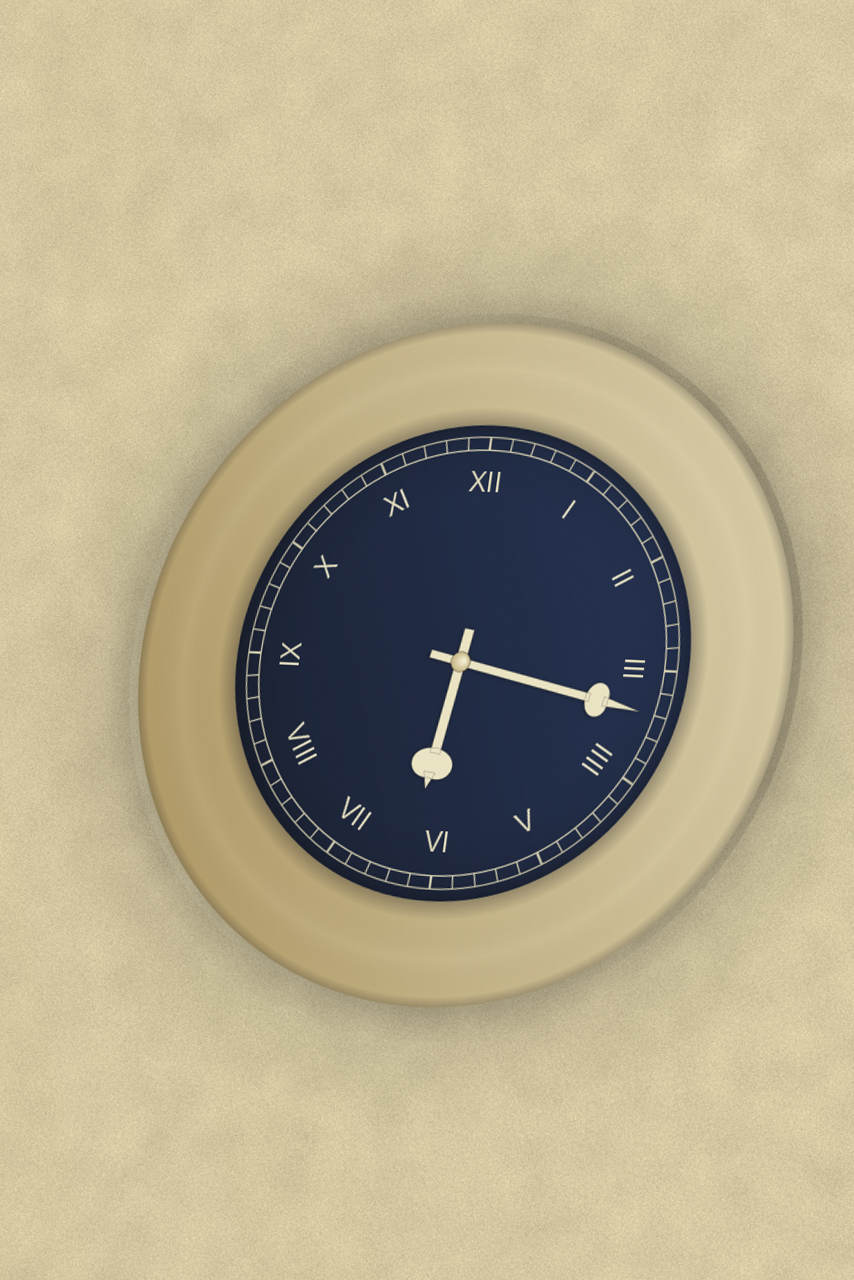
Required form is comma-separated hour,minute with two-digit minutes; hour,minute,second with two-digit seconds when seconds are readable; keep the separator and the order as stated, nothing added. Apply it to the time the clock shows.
6,17
